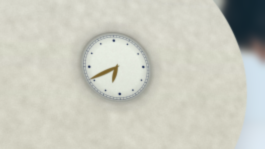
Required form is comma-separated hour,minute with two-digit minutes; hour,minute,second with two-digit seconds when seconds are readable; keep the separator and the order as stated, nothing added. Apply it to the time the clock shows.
6,41
